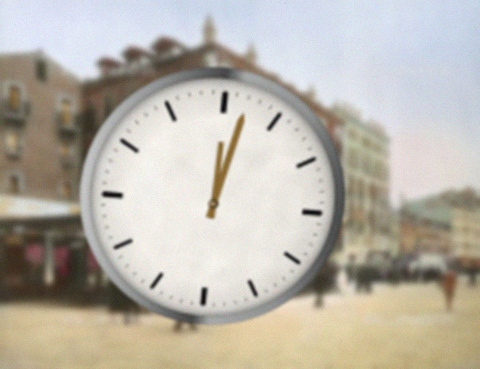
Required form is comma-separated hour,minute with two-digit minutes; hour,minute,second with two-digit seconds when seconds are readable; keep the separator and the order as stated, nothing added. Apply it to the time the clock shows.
12,02
